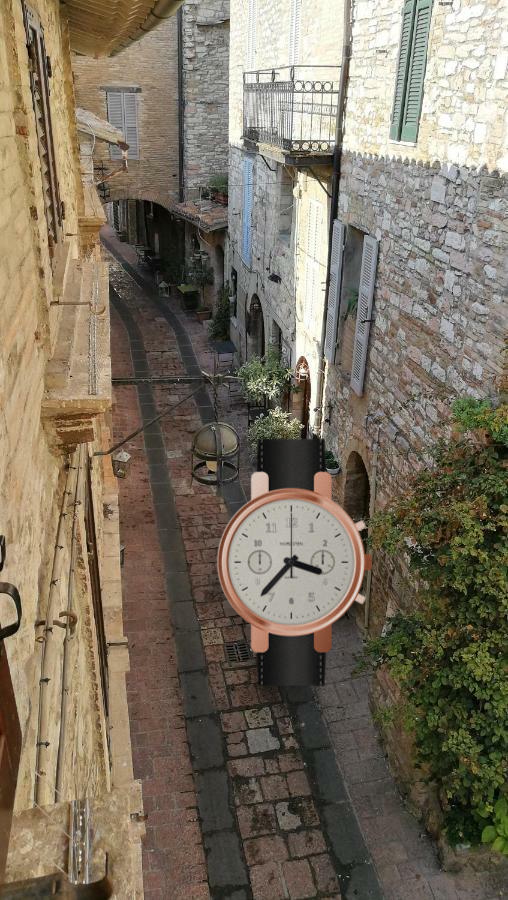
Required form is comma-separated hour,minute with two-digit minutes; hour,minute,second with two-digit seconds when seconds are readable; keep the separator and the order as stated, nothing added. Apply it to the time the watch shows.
3,37
